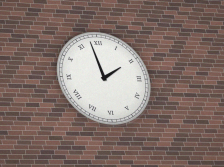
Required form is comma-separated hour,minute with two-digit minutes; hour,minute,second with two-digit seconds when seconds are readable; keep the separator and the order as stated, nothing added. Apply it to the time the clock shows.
1,58
